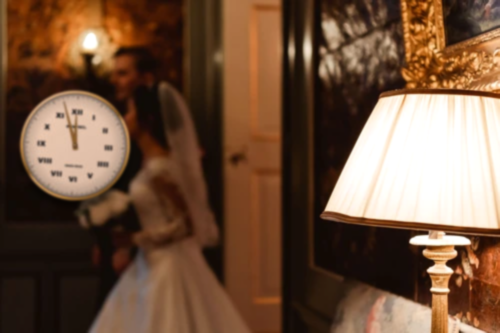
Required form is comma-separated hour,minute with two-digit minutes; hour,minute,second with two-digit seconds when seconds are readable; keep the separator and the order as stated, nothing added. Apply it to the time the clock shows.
11,57
